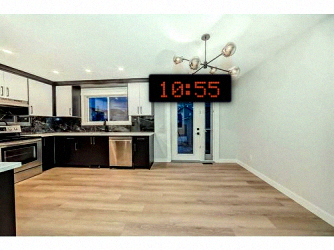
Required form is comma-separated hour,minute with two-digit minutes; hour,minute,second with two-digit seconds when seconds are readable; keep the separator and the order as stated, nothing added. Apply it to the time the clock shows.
10,55
